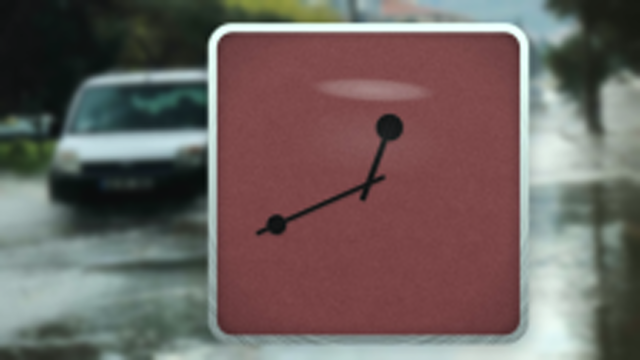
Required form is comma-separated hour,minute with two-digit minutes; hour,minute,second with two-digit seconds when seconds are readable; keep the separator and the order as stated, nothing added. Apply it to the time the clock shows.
12,41
